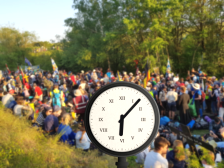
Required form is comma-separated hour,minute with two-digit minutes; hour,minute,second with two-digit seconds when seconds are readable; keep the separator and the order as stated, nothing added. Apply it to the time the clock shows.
6,07
